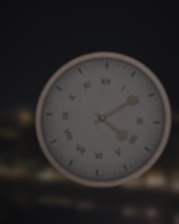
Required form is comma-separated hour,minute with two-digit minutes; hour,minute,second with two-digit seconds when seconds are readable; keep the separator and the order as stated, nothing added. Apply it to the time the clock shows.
4,09
